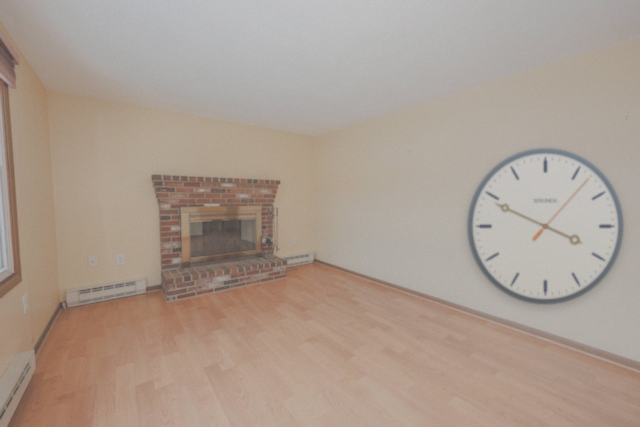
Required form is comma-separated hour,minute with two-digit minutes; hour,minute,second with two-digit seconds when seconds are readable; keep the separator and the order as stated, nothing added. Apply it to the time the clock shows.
3,49,07
